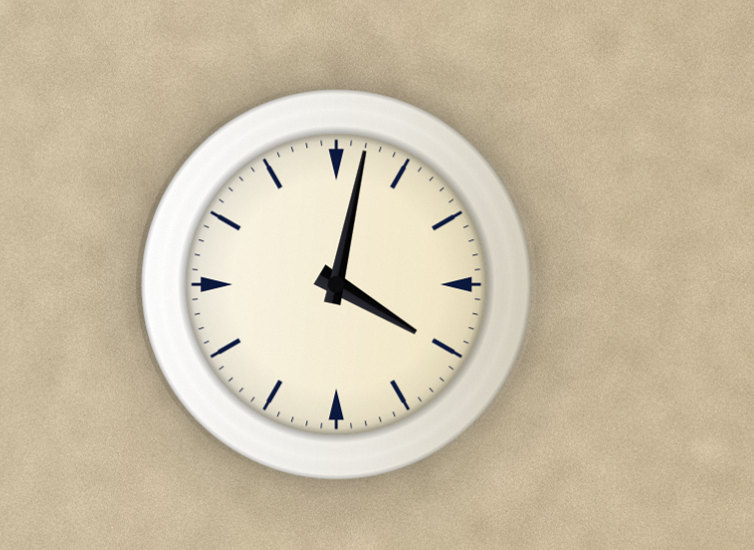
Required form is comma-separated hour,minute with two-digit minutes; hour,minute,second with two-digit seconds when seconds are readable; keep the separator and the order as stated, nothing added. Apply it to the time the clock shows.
4,02
